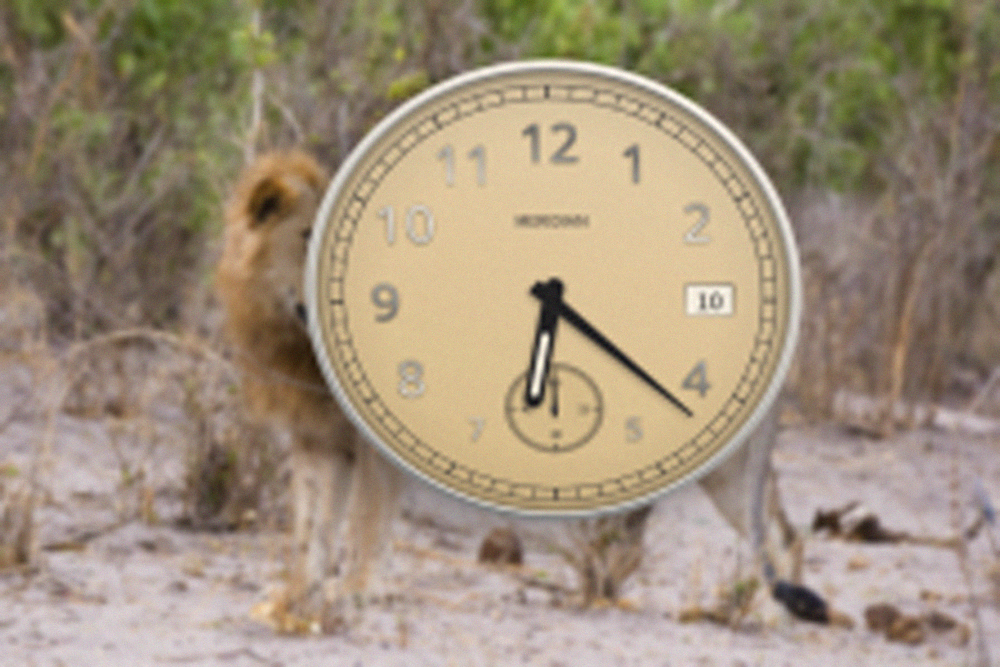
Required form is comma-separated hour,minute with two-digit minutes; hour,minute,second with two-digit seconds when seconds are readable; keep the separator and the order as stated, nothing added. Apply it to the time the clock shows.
6,22
